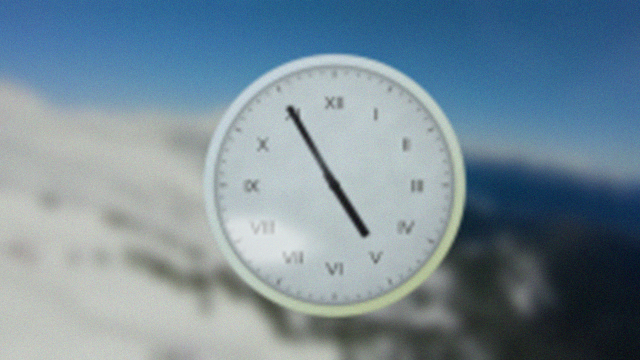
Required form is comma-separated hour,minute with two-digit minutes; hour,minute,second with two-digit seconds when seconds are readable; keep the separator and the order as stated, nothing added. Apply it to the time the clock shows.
4,55
